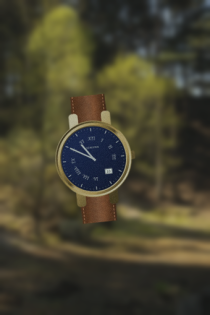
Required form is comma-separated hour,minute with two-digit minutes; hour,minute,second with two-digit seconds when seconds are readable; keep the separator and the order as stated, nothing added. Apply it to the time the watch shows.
10,50
